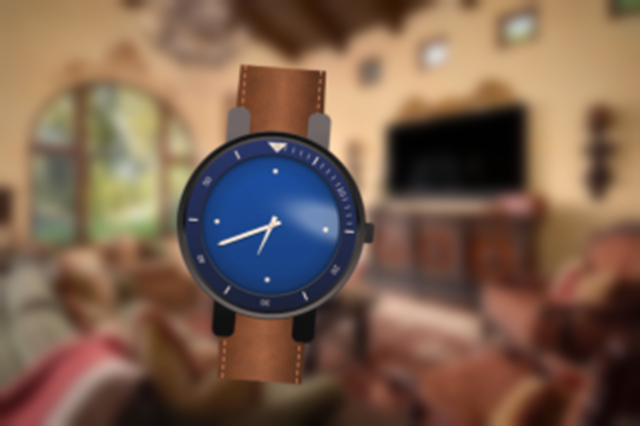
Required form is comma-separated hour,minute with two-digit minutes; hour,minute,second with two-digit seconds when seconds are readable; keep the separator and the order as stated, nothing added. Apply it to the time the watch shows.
6,41
